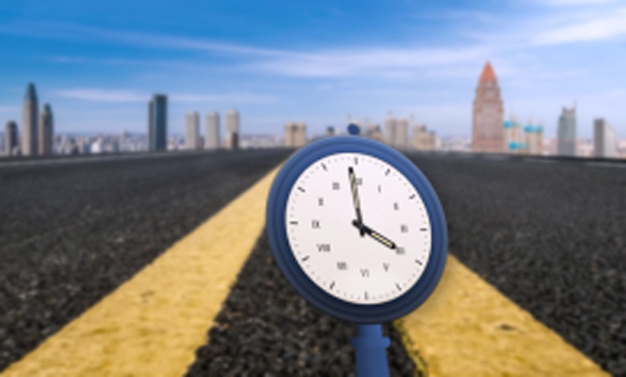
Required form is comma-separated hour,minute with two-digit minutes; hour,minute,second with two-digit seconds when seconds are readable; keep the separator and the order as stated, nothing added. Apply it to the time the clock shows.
3,59
